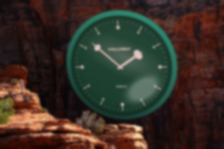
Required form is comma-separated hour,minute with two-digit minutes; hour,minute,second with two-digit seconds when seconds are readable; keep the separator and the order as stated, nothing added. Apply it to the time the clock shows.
1,52
